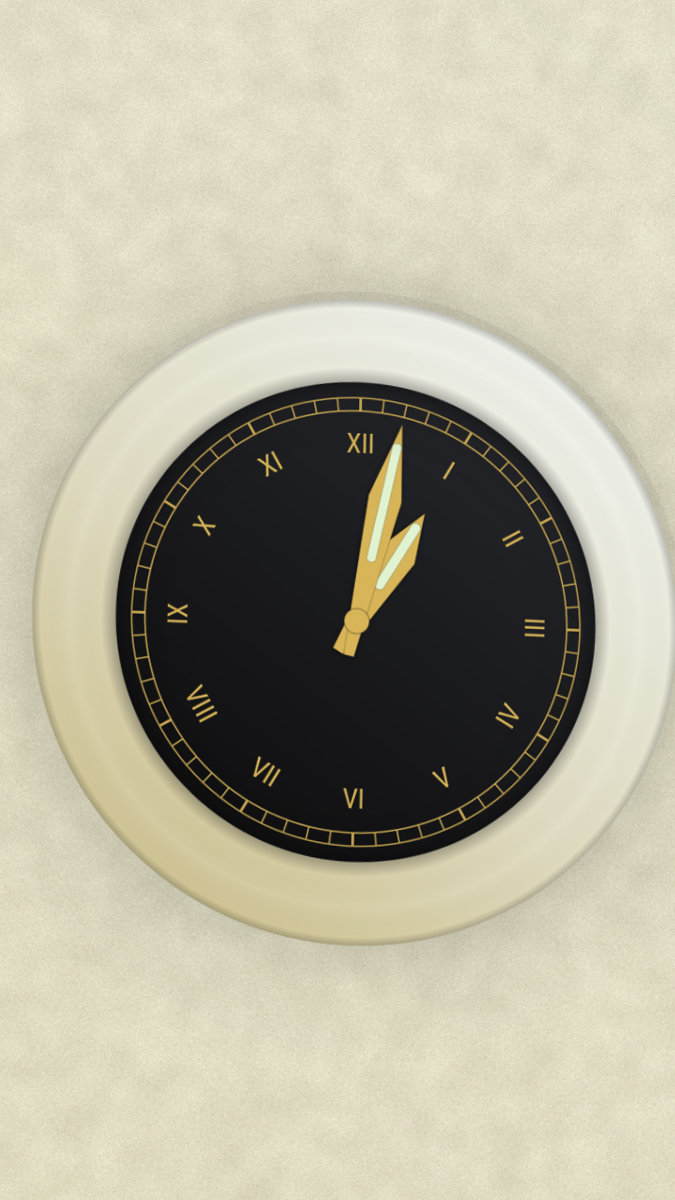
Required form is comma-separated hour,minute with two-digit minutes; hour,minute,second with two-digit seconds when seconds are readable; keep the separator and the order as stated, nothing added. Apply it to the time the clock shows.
1,02
